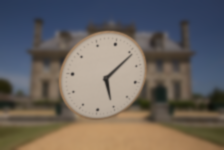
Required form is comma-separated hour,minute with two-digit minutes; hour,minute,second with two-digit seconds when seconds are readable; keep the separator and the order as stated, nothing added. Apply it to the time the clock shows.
5,06
